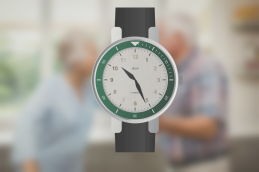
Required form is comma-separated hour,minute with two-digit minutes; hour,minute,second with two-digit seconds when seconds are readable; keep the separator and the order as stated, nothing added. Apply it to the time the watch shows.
10,26
